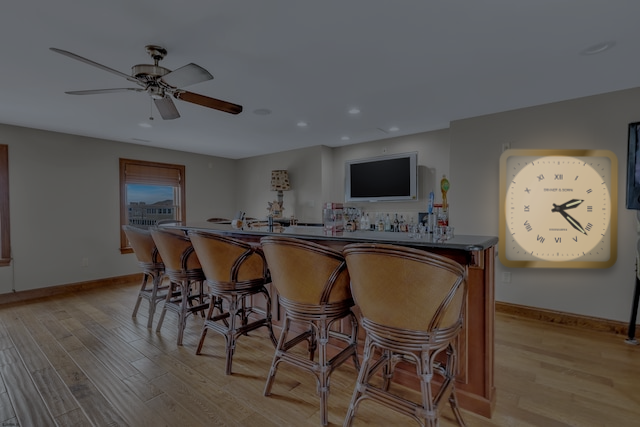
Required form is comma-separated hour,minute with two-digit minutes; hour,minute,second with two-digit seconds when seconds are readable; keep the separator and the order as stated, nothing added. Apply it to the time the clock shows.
2,22
